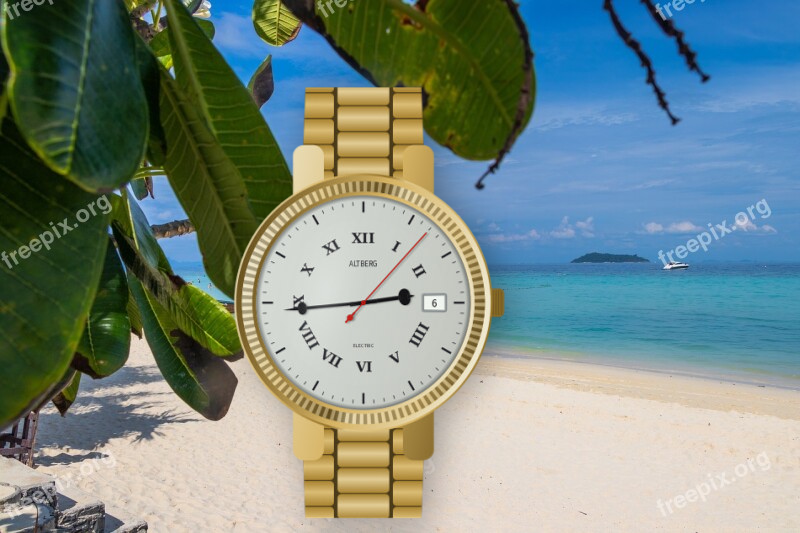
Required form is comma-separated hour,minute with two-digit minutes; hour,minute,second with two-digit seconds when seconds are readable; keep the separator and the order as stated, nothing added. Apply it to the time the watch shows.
2,44,07
